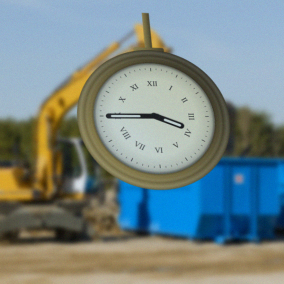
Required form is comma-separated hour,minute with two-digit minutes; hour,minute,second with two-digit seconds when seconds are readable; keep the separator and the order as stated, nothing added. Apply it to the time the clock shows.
3,45
